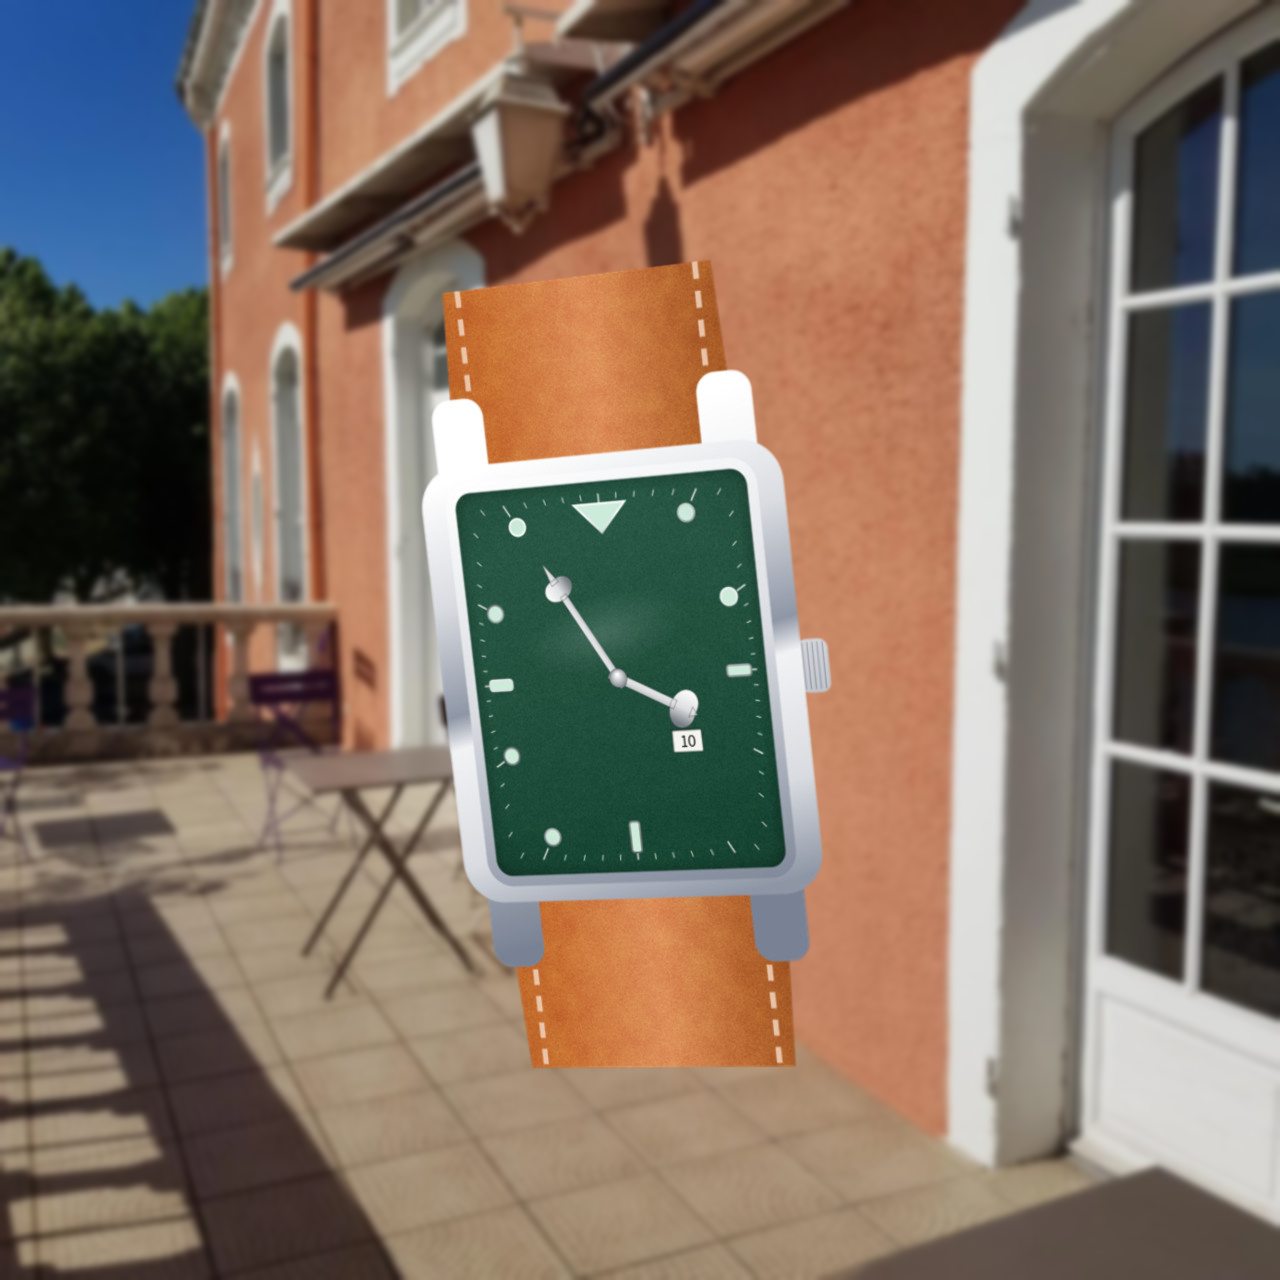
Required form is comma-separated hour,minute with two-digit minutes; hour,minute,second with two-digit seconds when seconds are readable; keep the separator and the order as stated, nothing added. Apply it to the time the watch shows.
3,55
